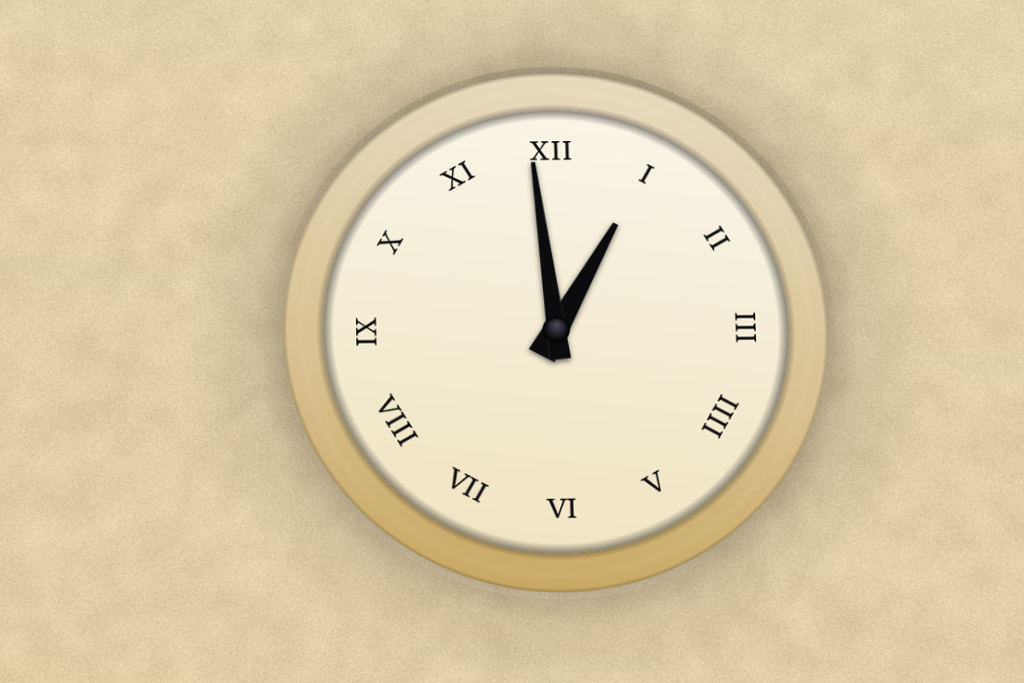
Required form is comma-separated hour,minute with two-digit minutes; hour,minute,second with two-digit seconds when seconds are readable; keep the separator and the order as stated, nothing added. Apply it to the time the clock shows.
12,59
